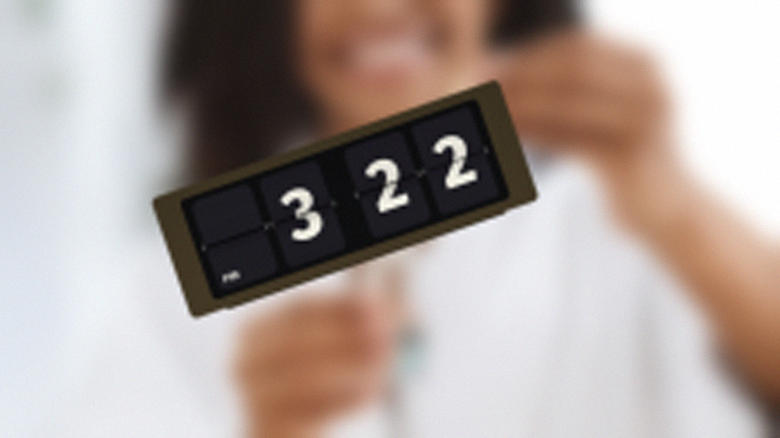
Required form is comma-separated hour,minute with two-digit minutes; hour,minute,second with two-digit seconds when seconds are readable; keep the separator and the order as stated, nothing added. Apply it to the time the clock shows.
3,22
